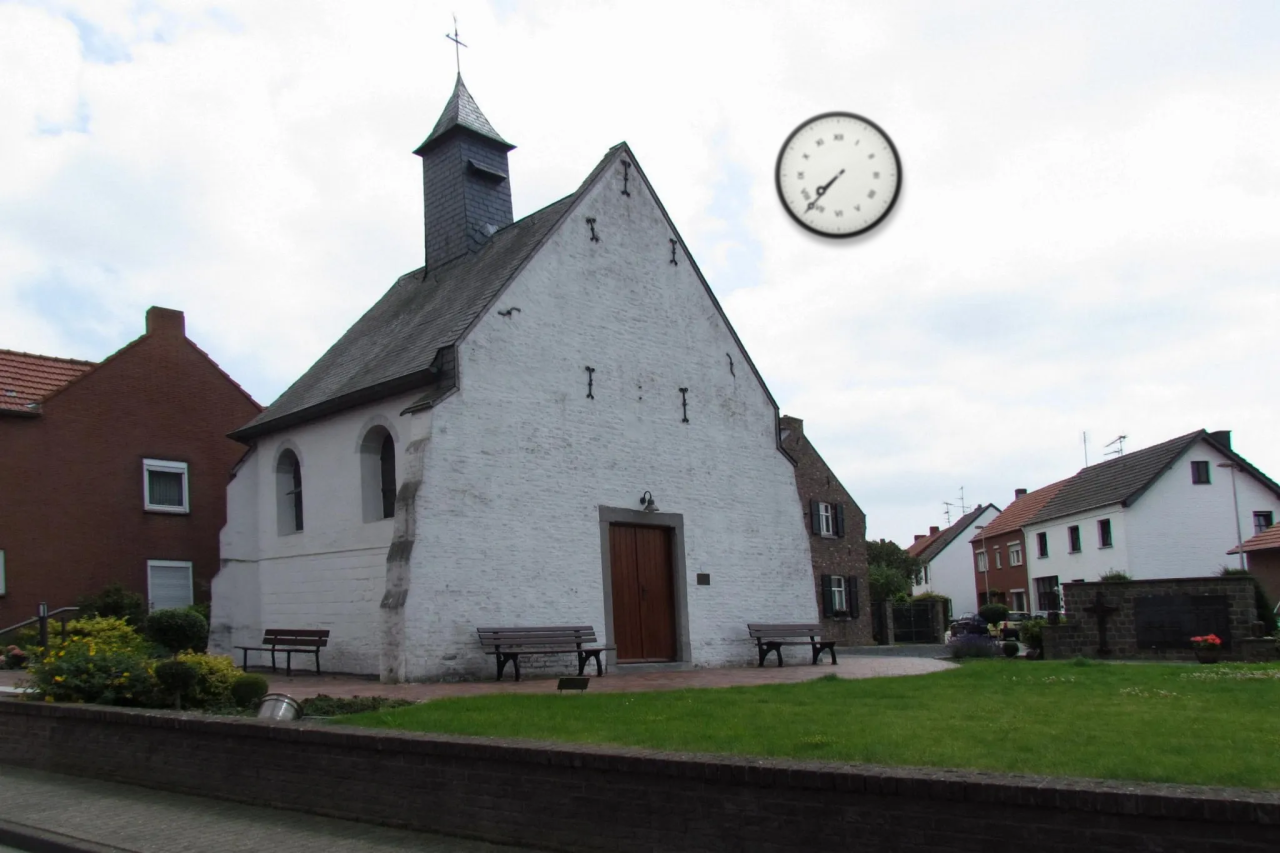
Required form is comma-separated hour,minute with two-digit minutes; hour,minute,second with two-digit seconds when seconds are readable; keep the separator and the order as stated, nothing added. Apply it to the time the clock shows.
7,37
